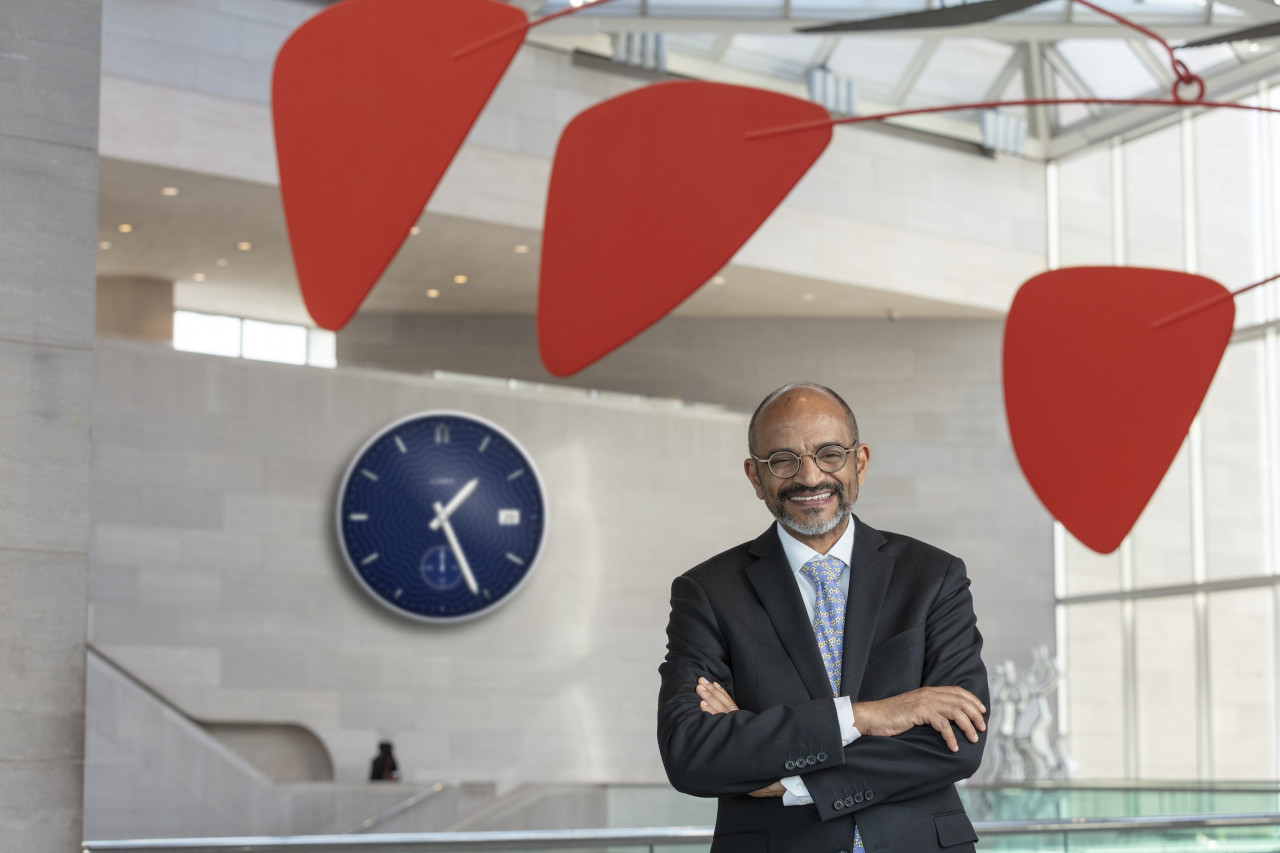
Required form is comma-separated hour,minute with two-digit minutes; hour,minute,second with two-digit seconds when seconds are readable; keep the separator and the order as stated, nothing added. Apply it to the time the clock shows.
1,26
